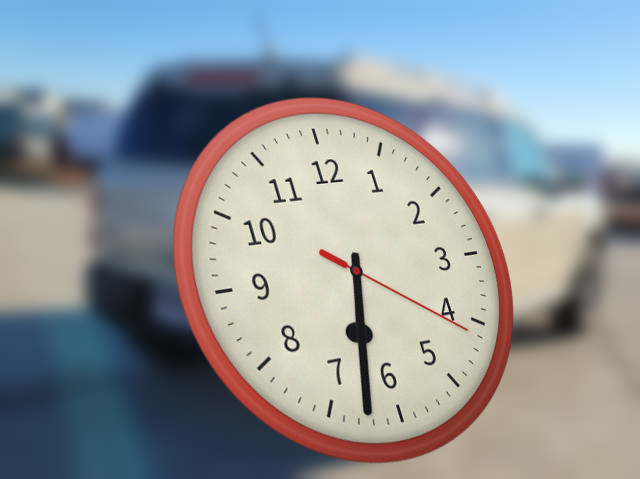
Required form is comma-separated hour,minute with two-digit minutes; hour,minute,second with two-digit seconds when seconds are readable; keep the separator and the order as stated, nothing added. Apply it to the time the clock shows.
6,32,21
